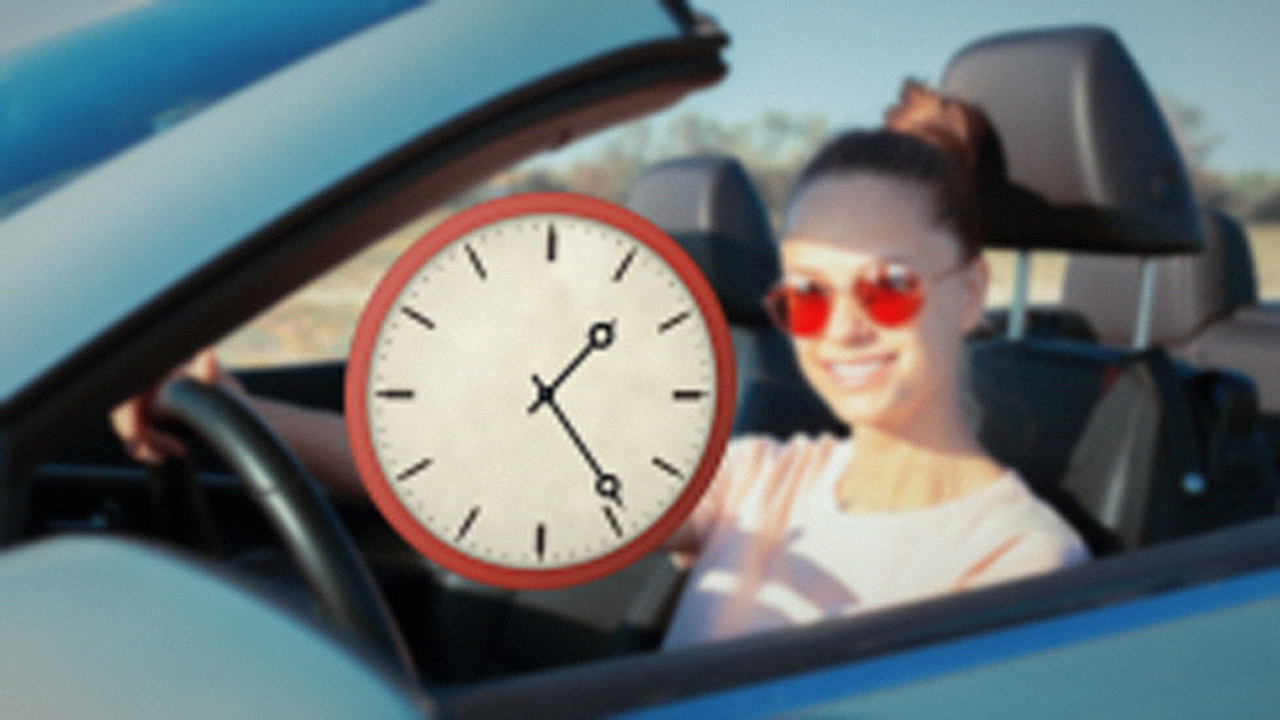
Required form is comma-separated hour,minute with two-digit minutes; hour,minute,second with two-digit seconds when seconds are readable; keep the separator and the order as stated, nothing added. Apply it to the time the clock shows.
1,24
